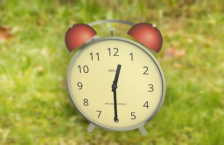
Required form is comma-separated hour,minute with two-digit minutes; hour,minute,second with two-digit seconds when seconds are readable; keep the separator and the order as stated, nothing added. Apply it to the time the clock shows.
12,30
